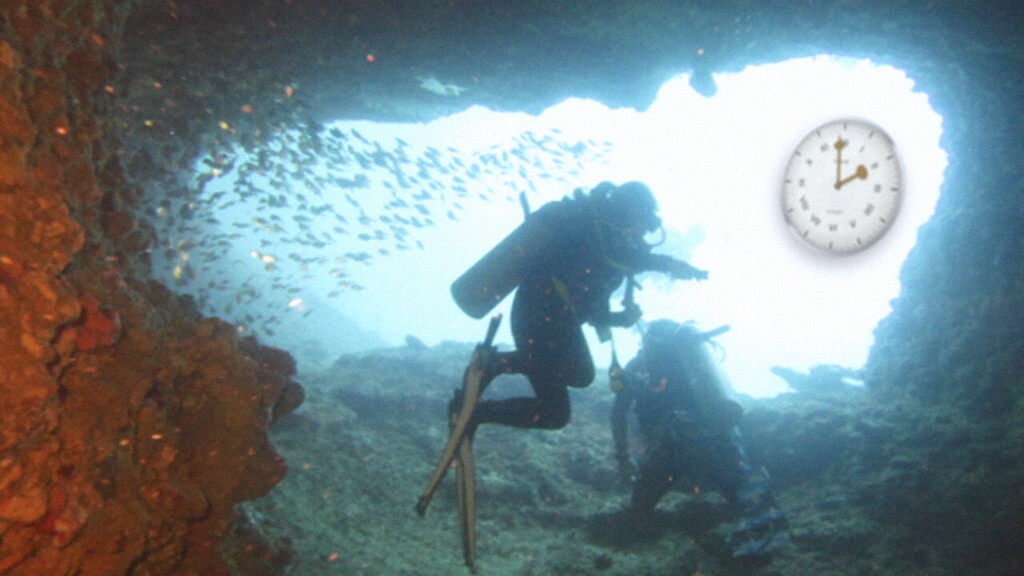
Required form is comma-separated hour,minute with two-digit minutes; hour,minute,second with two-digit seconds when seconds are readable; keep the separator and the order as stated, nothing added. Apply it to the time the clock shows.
1,59
